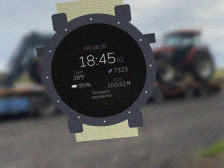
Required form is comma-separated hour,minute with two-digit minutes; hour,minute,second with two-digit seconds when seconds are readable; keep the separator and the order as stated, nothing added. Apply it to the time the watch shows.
18,45
